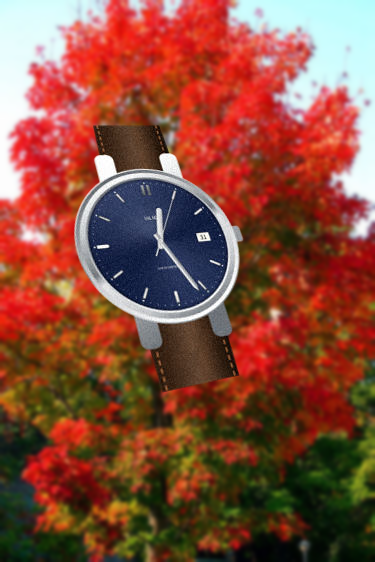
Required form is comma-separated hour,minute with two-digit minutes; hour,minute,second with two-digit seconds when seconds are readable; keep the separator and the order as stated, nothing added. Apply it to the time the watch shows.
12,26,05
